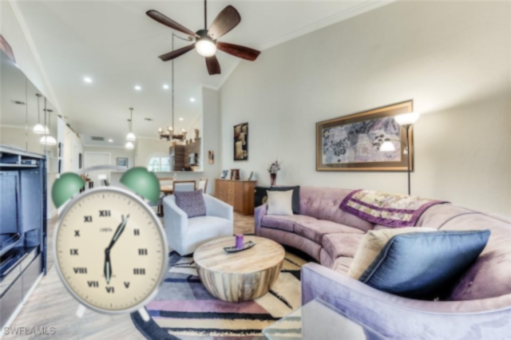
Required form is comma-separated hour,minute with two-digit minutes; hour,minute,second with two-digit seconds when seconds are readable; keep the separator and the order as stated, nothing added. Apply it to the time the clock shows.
6,06
